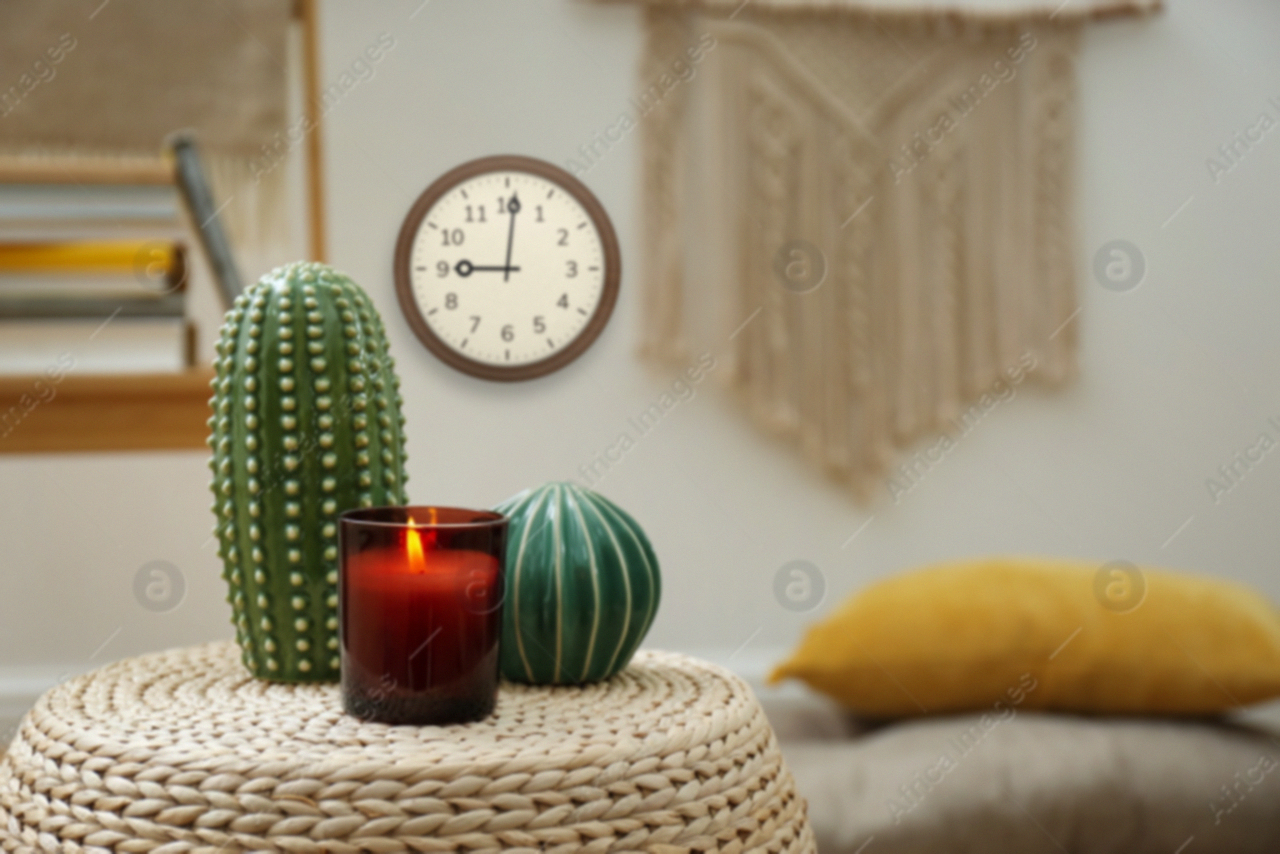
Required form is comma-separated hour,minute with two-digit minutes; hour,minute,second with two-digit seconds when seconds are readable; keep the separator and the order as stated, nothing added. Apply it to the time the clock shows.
9,01
